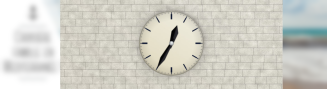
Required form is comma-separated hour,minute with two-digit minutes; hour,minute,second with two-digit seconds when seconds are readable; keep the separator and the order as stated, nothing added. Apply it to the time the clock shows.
12,35
